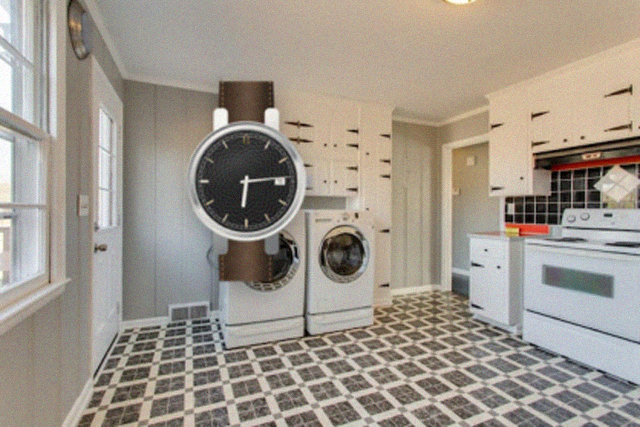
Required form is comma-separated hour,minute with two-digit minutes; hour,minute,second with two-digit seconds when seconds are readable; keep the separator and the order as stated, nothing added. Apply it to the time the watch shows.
6,14
